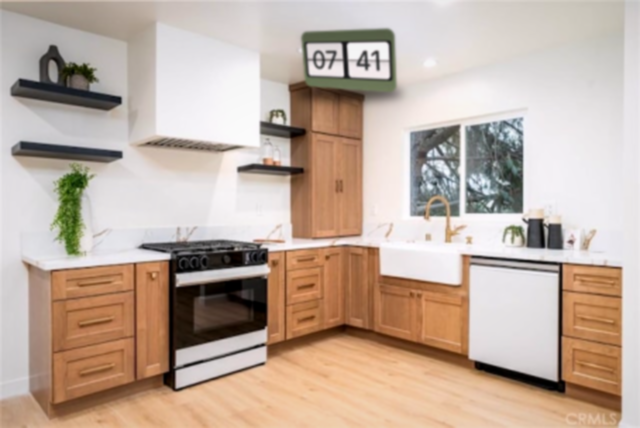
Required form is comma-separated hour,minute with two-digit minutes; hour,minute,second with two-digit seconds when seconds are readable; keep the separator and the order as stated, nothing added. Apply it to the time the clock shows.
7,41
